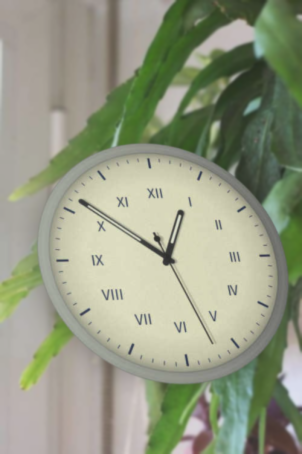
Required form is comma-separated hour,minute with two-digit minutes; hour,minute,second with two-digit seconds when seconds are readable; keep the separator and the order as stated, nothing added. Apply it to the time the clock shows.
12,51,27
